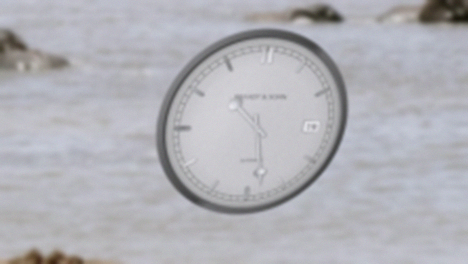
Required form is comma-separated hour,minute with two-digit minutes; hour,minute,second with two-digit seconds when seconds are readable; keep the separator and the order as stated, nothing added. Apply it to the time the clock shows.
10,28
